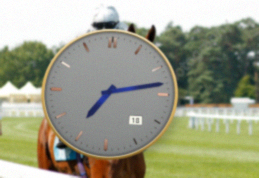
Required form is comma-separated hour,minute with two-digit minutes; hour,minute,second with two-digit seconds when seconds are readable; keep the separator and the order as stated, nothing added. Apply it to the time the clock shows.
7,13
